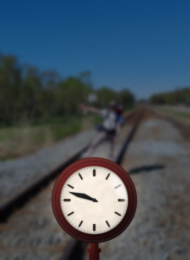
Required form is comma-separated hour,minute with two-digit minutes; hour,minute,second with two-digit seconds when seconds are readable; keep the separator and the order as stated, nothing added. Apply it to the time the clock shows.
9,48
